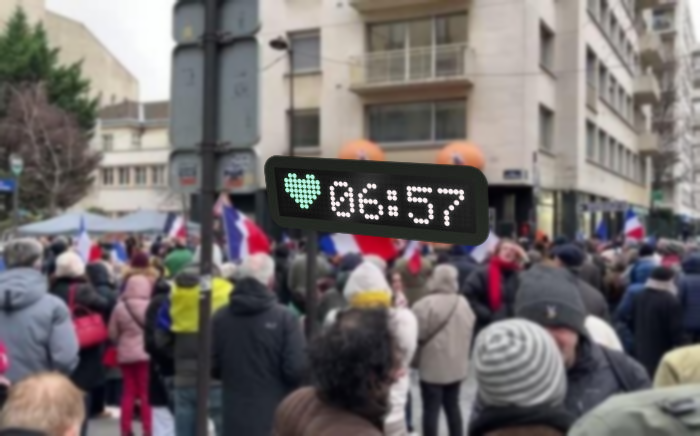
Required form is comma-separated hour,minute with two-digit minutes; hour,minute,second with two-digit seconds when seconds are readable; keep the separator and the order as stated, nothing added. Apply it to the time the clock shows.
6,57
